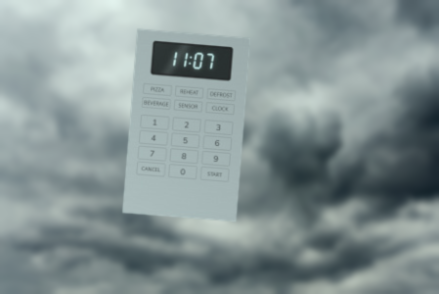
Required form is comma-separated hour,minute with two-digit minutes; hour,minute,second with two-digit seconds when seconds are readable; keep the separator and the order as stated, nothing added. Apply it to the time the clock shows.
11,07
